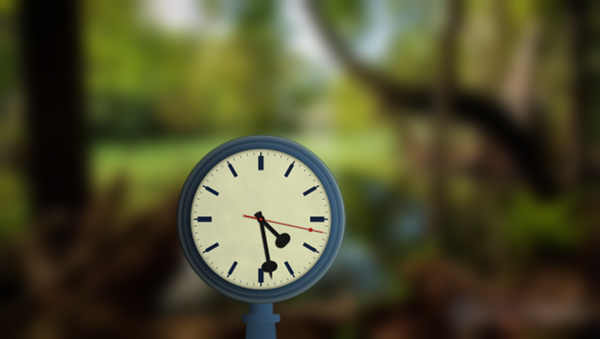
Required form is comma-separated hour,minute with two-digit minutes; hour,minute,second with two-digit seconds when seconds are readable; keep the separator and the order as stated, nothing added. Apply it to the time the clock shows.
4,28,17
